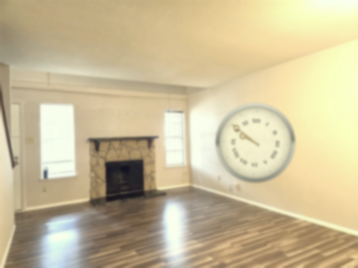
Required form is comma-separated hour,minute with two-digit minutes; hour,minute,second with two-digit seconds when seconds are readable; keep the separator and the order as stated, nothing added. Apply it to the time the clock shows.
9,51
